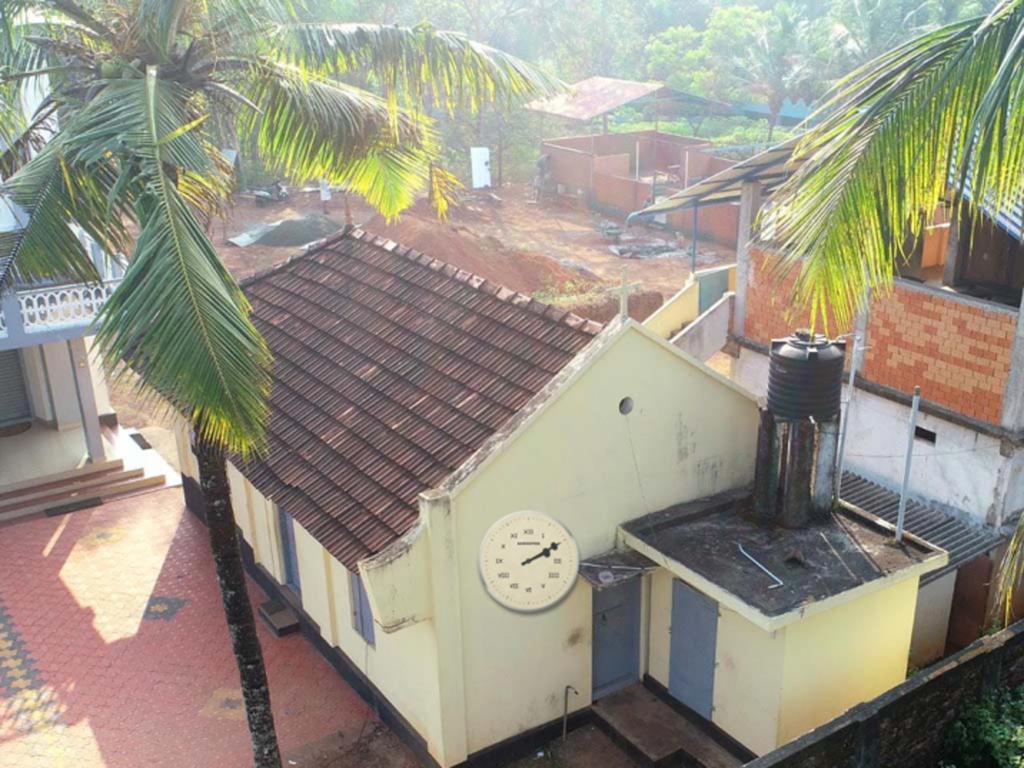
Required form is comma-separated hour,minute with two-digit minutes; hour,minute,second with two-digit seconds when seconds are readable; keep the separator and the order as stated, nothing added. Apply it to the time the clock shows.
2,10
